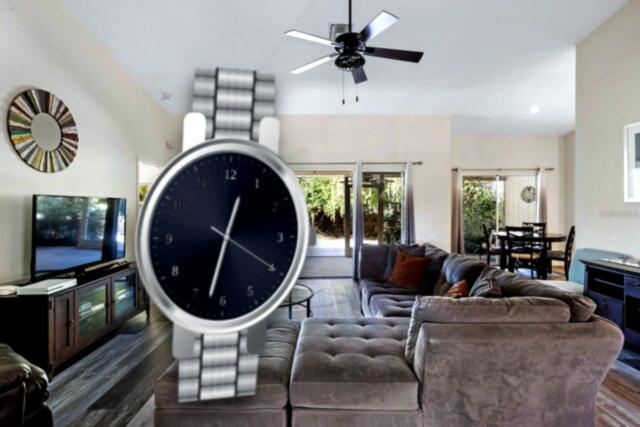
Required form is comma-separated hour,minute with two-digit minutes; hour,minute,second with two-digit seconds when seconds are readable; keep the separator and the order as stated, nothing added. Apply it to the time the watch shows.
12,32,20
